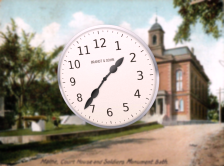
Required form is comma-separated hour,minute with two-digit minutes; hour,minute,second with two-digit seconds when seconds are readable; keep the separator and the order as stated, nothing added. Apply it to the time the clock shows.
1,37
